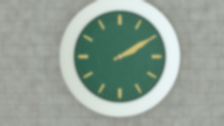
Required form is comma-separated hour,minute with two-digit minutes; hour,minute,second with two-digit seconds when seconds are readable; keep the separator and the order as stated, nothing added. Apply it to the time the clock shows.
2,10
